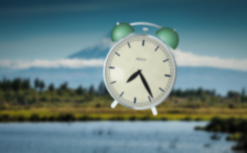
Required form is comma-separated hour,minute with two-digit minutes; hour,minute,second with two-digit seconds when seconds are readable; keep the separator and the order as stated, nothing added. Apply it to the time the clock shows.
7,24
